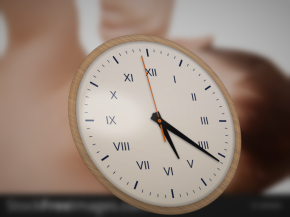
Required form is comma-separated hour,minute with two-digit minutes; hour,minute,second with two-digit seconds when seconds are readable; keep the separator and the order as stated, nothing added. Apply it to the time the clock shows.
5,20,59
